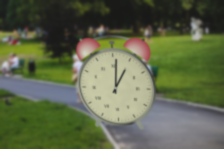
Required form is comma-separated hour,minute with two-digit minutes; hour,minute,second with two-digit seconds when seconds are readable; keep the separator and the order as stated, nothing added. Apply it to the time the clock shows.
1,01
